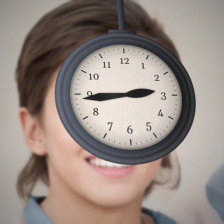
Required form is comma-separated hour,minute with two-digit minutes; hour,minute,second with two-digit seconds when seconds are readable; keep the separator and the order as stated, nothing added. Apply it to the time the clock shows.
2,44
